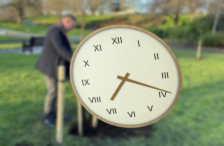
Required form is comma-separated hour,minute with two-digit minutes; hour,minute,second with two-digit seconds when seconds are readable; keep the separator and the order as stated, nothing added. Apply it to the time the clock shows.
7,19
